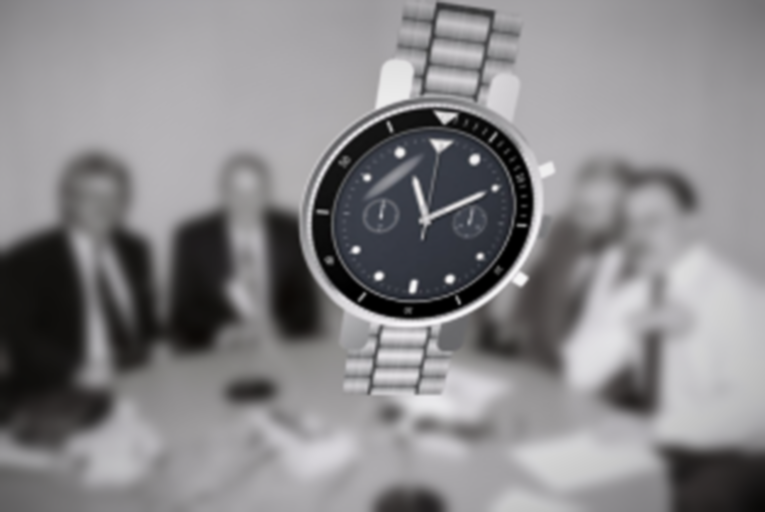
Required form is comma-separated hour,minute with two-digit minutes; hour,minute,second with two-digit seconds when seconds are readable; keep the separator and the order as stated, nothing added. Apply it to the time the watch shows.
11,10
